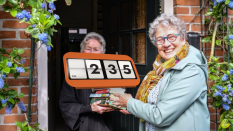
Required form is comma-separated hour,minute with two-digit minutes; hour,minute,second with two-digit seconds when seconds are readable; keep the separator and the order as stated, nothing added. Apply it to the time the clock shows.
2,35
